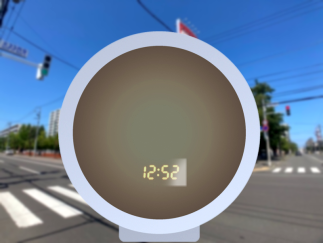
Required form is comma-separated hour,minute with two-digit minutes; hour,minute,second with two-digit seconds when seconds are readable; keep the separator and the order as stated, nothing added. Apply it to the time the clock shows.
12,52
